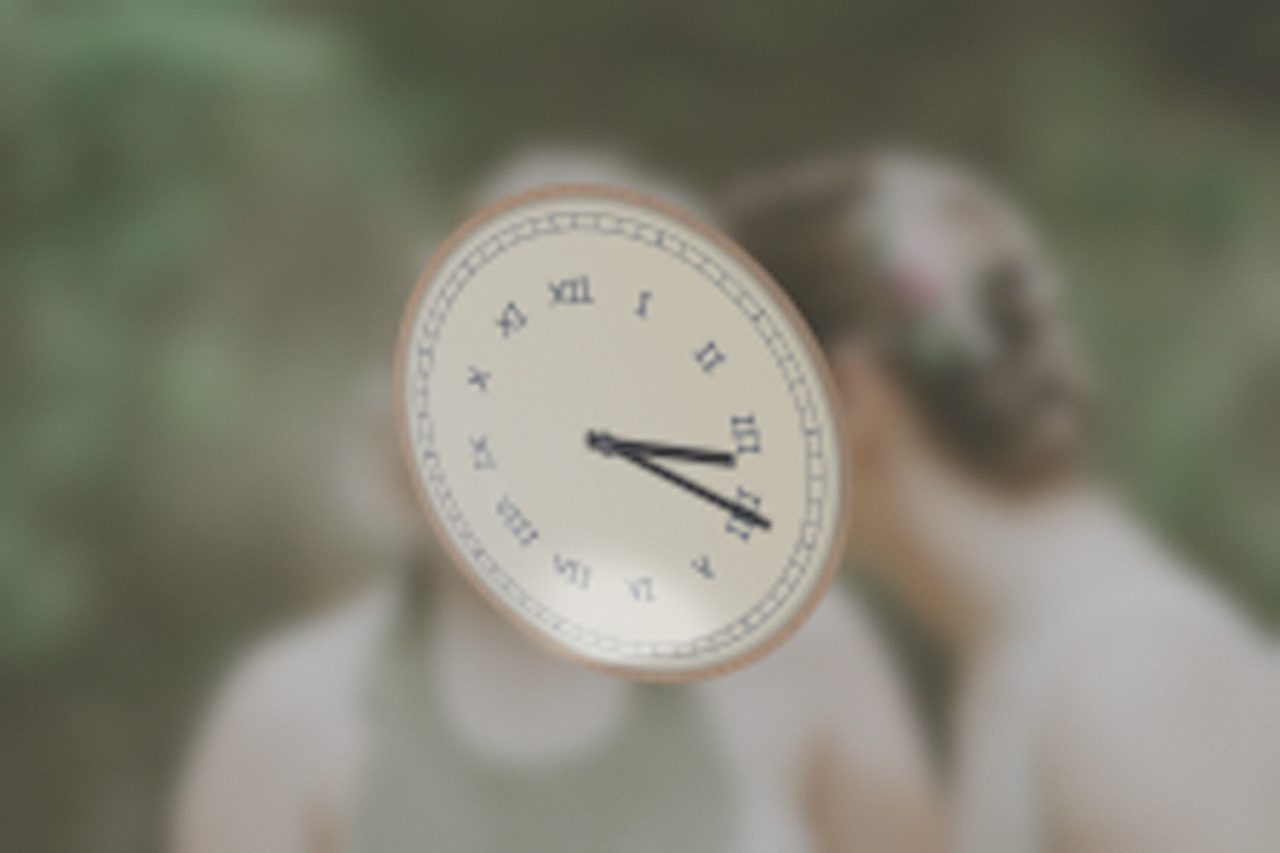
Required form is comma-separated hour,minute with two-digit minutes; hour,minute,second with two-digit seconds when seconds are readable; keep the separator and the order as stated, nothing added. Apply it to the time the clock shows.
3,20
